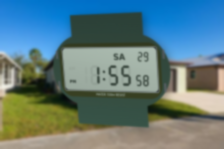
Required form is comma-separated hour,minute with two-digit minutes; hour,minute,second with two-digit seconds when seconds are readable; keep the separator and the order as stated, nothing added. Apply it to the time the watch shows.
1,55,58
